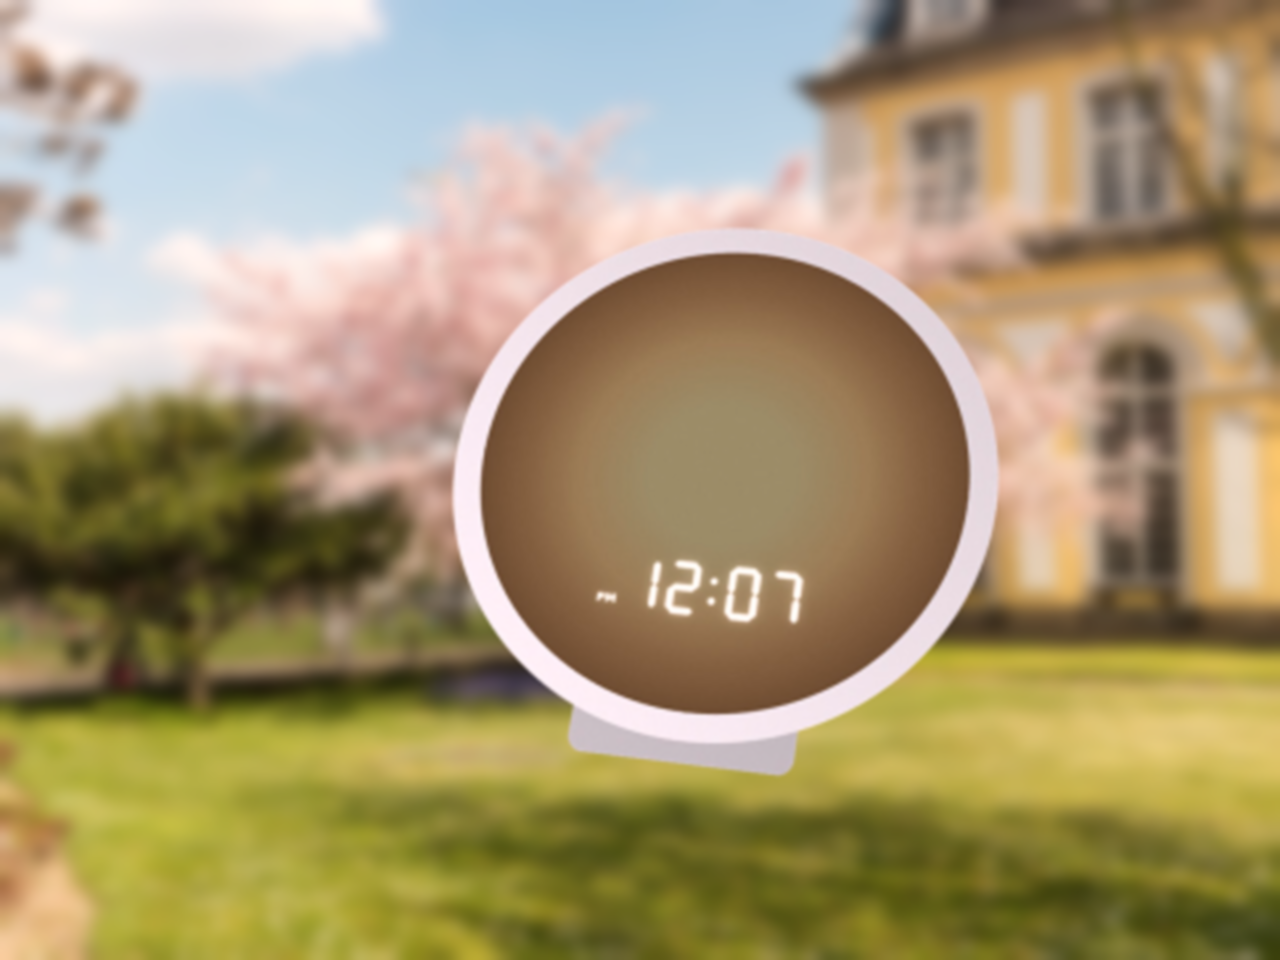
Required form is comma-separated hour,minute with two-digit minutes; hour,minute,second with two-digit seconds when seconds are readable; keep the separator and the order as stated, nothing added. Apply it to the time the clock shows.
12,07
